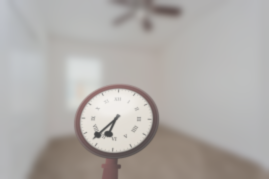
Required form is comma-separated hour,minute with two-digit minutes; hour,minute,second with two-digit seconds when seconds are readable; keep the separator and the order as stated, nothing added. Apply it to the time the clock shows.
6,37
